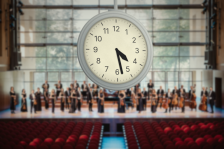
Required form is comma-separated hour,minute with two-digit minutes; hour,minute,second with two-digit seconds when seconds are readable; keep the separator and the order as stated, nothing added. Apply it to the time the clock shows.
4,28
